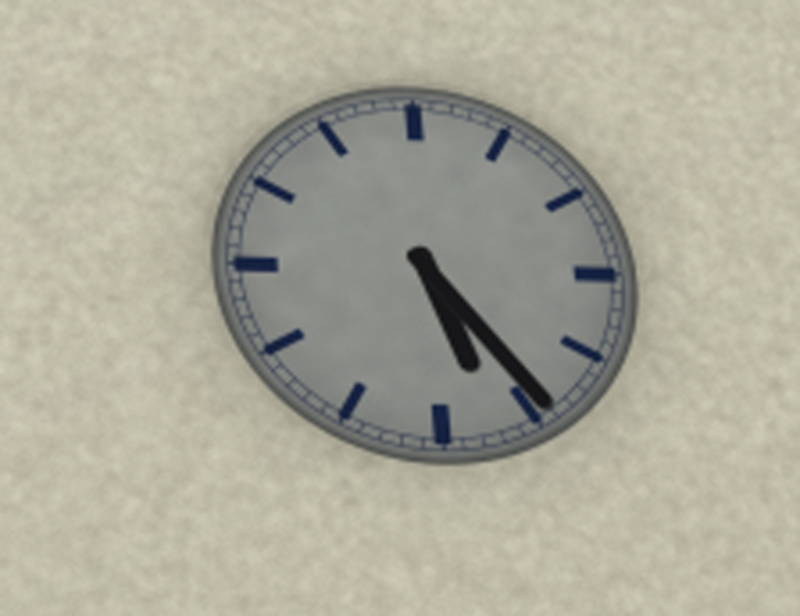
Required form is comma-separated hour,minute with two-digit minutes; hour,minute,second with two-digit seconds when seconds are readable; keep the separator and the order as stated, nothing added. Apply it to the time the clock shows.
5,24
